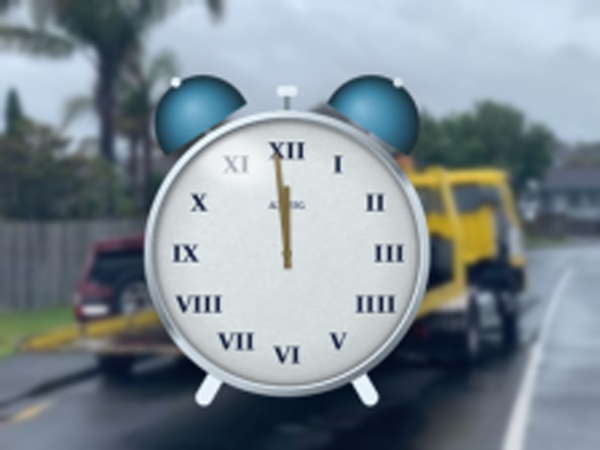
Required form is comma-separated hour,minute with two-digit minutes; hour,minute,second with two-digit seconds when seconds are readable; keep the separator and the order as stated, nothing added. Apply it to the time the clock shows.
11,59
